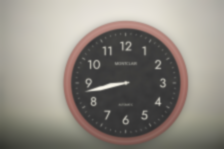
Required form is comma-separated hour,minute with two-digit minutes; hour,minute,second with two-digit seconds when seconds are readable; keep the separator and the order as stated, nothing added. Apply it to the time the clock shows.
8,43
